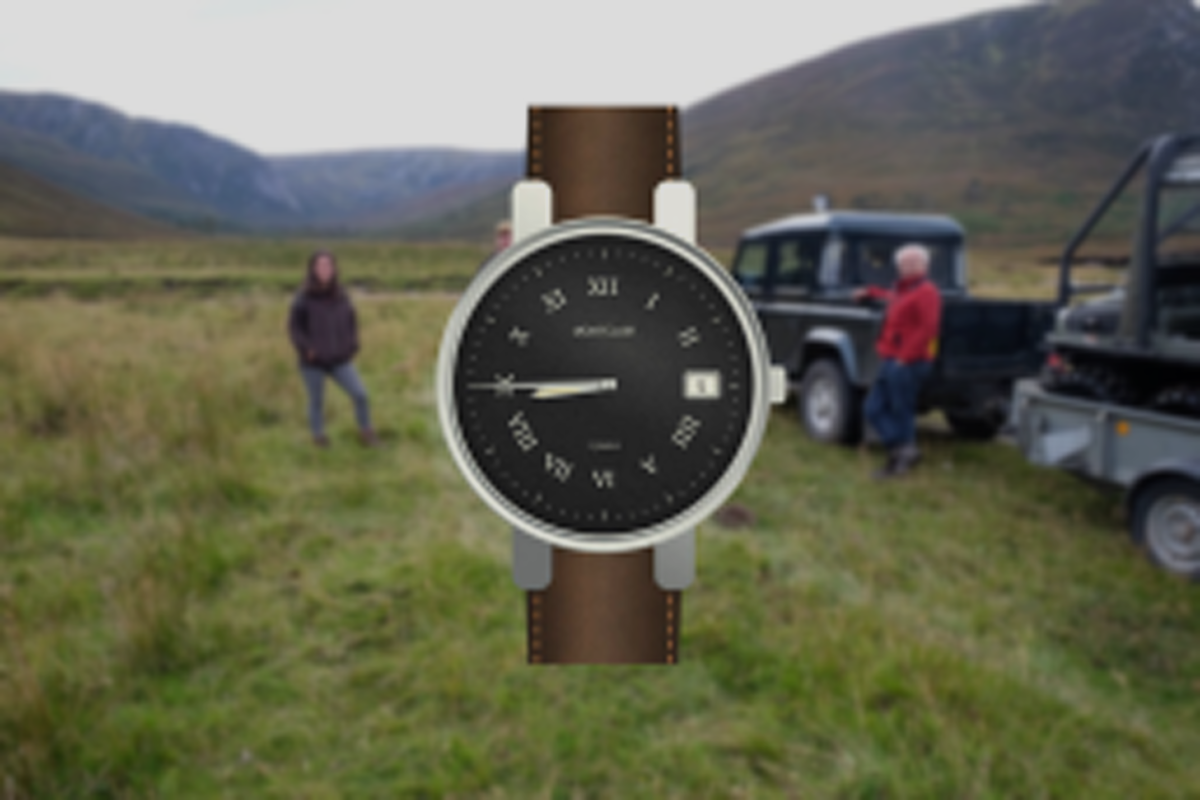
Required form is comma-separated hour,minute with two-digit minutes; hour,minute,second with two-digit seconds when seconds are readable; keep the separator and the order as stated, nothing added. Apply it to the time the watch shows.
8,45
